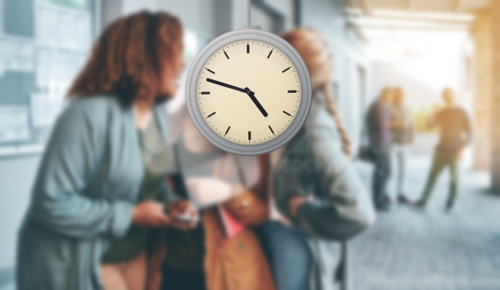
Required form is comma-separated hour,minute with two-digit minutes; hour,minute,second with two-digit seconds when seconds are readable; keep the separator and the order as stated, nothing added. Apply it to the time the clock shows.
4,48
